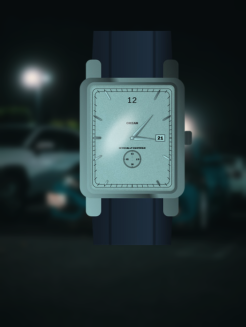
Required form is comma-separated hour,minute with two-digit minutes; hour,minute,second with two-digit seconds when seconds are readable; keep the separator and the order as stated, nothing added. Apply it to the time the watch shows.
3,07
